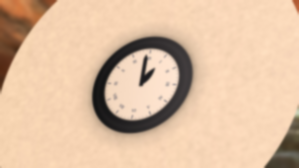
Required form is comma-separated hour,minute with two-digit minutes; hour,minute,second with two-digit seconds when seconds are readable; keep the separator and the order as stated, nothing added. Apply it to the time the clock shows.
12,59
